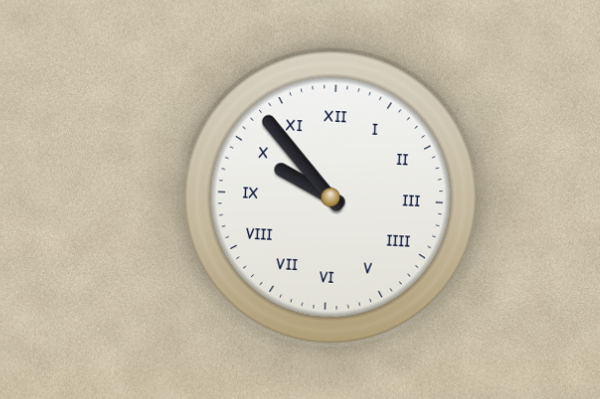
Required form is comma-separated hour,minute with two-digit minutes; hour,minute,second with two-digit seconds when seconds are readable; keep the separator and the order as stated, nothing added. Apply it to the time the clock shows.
9,53
